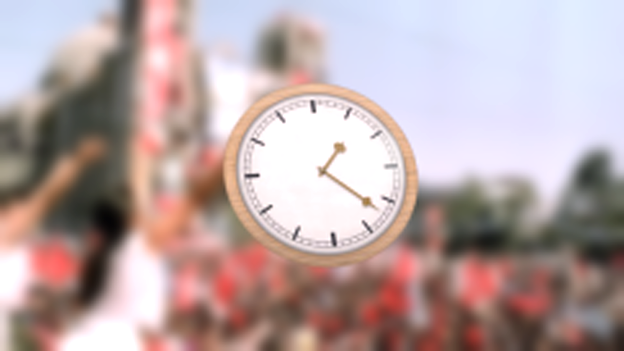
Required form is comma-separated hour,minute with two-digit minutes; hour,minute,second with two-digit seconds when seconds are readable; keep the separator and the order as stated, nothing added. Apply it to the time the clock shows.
1,22
